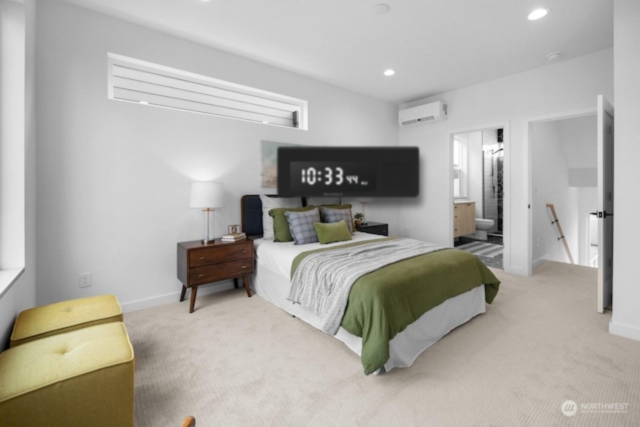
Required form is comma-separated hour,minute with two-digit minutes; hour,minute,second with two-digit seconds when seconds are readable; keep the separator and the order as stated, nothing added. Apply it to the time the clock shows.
10,33
